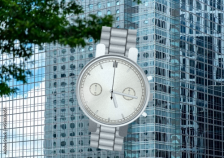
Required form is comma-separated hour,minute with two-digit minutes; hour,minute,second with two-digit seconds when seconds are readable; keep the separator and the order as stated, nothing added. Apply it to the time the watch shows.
5,16
